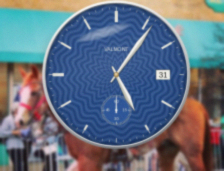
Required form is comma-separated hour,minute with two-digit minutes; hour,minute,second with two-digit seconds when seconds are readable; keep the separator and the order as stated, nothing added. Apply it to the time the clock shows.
5,06
